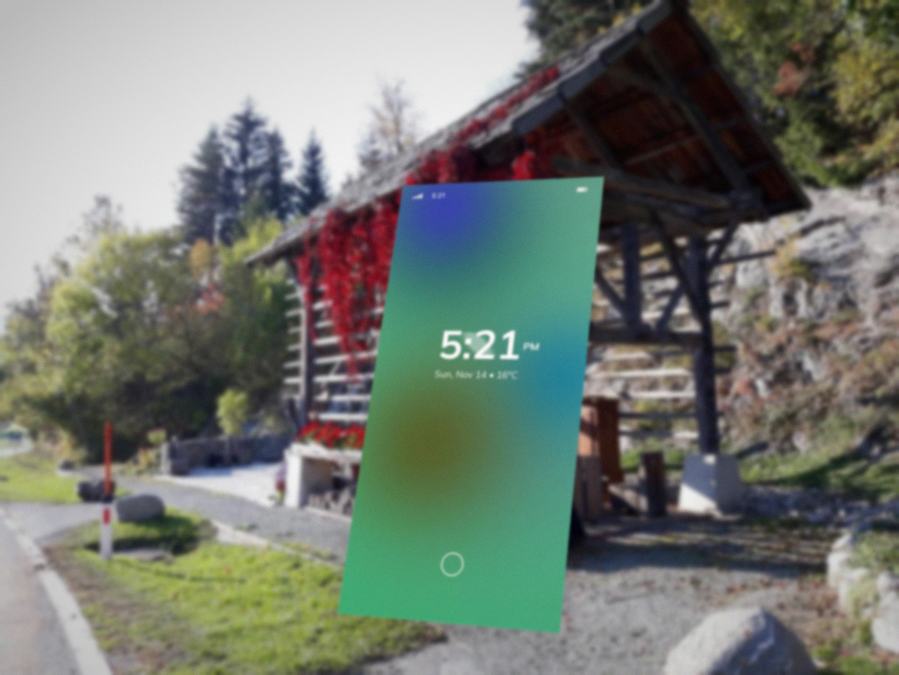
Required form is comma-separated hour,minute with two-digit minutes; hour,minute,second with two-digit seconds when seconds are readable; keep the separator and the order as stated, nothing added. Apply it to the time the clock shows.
5,21
